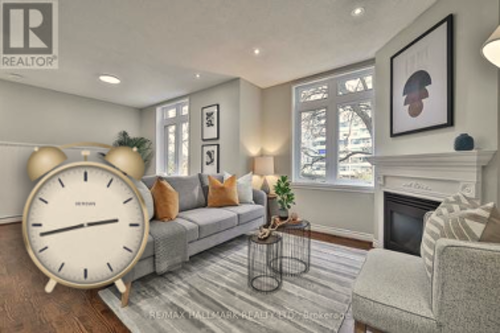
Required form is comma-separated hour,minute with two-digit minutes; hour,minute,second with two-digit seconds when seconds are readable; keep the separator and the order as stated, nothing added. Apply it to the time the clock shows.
2,43
